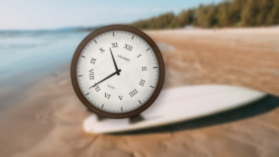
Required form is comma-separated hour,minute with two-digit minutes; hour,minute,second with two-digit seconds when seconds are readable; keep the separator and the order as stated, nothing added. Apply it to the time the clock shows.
10,36
